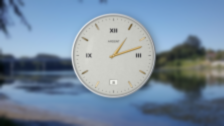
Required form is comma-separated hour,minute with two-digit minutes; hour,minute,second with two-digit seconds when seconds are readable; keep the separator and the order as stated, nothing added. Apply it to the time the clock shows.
1,12
